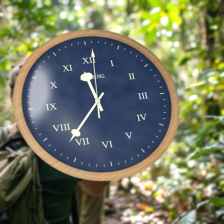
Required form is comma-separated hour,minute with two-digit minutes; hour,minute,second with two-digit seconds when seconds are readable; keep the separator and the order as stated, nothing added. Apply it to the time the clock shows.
11,37,01
